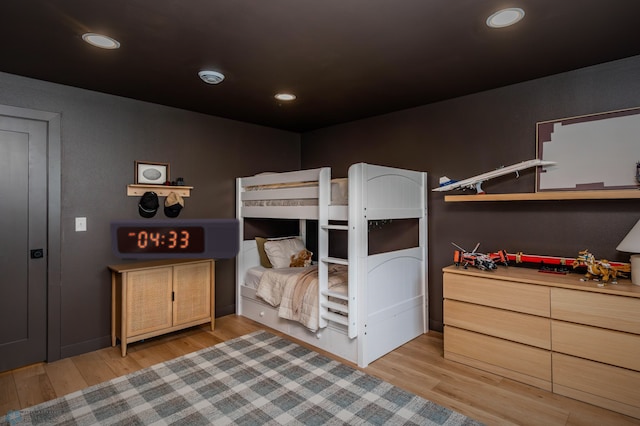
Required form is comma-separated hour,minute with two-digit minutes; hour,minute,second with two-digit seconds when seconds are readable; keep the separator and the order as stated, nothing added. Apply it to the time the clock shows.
4,33
